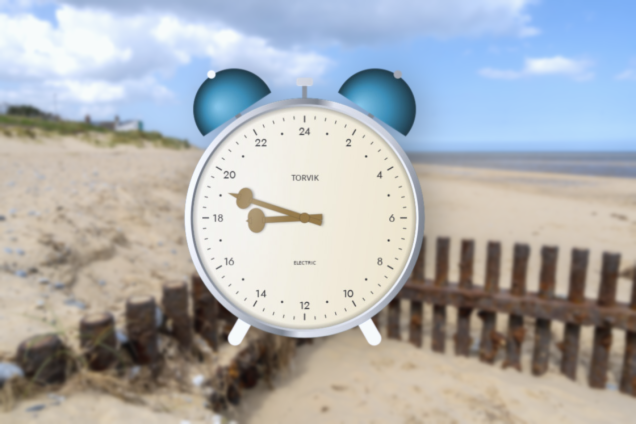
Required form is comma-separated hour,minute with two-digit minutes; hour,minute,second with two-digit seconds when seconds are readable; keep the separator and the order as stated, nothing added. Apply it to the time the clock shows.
17,48
